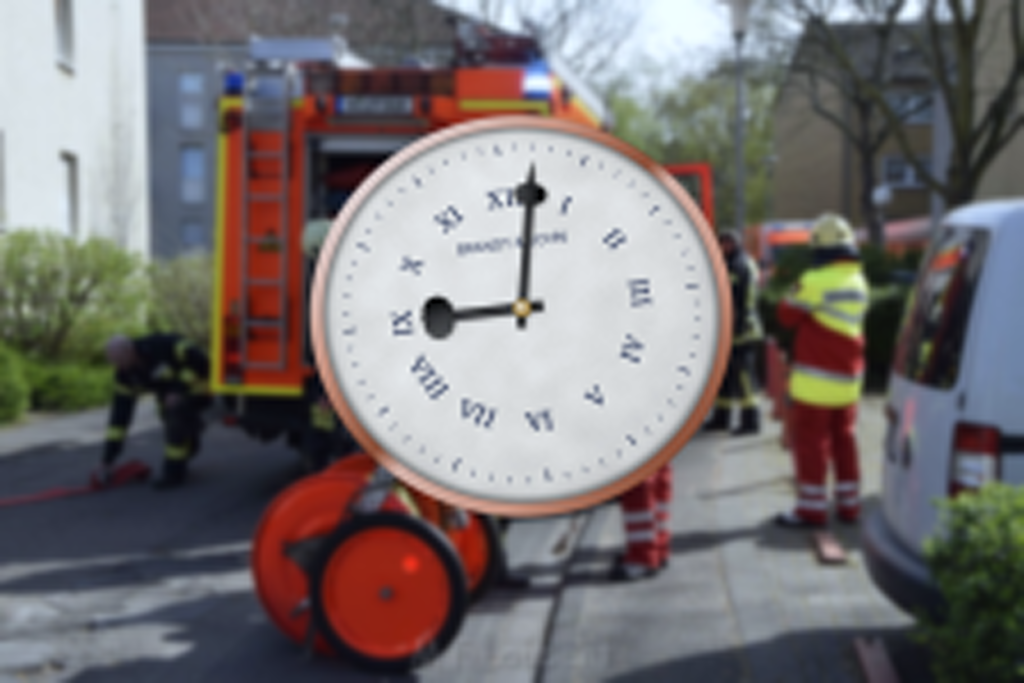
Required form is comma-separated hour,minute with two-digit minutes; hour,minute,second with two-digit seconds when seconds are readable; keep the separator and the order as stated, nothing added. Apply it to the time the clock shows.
9,02
